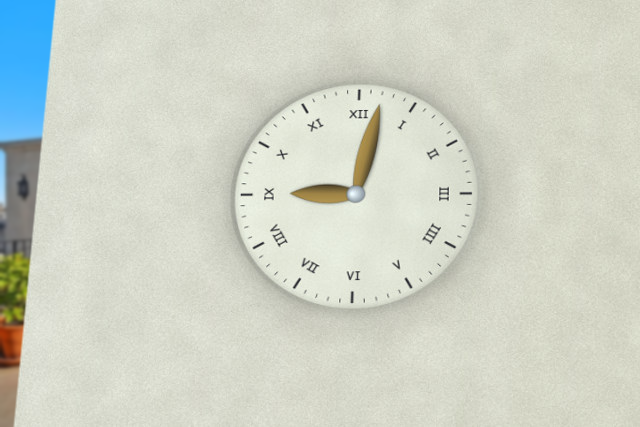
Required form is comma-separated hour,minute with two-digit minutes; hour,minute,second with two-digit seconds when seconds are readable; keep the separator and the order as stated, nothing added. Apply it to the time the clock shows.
9,02
